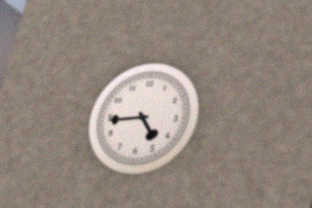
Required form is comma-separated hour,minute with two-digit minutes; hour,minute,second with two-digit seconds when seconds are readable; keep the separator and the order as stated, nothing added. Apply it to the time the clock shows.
4,44
